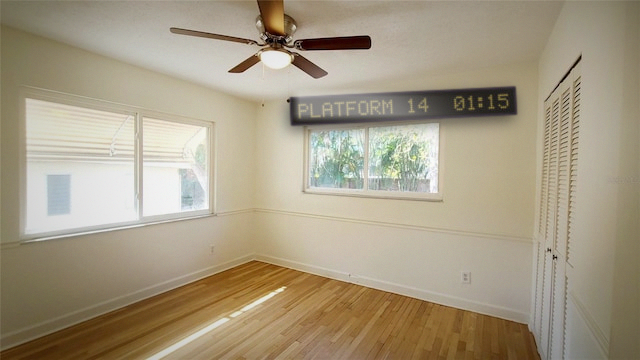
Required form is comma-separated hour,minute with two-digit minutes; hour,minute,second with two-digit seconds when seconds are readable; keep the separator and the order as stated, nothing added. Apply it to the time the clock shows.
1,15
